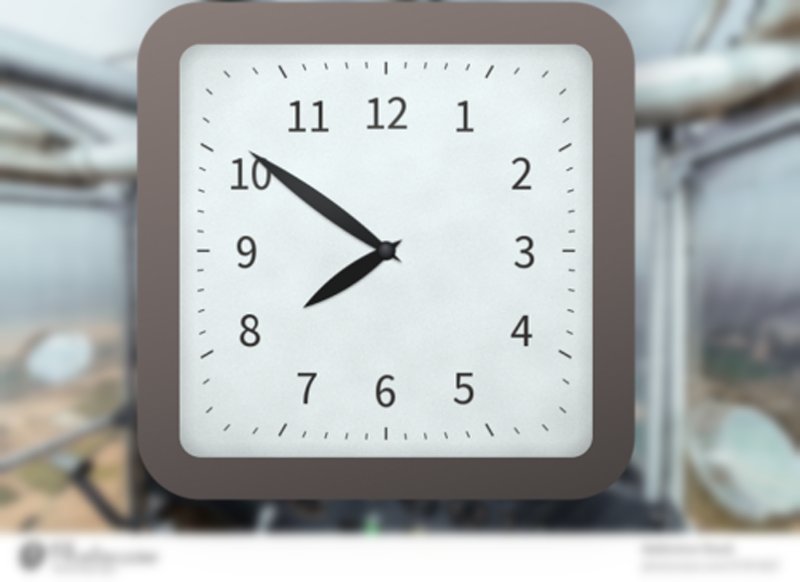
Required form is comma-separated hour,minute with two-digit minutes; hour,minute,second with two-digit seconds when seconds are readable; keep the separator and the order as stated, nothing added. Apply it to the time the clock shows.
7,51
